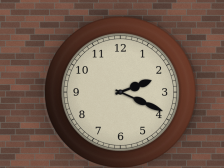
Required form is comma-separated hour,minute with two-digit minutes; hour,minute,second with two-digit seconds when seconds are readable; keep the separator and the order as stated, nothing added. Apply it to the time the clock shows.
2,19
